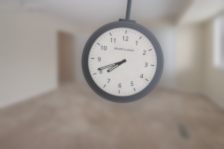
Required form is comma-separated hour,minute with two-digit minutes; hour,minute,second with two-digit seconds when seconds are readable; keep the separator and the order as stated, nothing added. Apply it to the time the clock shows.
7,41
